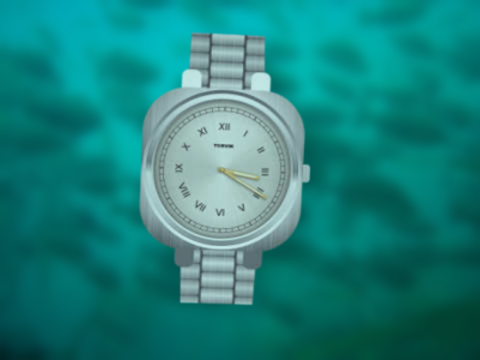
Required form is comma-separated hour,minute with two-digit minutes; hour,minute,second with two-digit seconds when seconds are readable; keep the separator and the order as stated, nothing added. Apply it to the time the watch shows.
3,20
